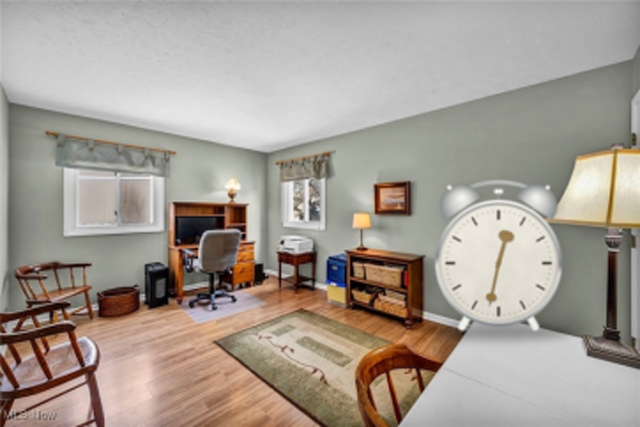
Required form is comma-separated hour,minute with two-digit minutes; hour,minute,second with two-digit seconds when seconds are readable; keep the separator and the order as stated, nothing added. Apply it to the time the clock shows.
12,32
